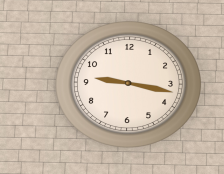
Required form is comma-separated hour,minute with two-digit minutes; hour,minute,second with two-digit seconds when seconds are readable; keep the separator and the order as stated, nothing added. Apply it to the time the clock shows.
9,17
